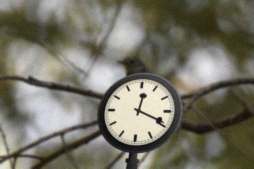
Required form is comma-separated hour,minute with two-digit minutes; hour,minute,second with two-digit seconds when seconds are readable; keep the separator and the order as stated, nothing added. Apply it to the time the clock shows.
12,19
